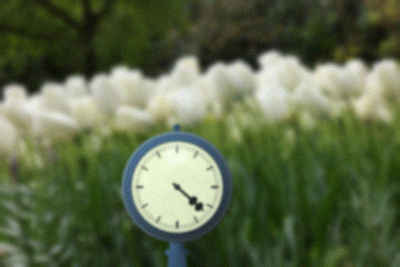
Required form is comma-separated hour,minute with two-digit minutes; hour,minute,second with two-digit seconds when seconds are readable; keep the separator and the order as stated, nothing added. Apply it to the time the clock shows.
4,22
